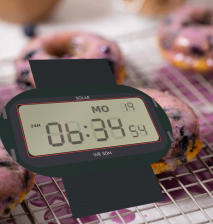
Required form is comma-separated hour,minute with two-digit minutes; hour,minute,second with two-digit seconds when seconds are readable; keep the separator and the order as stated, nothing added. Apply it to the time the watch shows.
6,34,54
